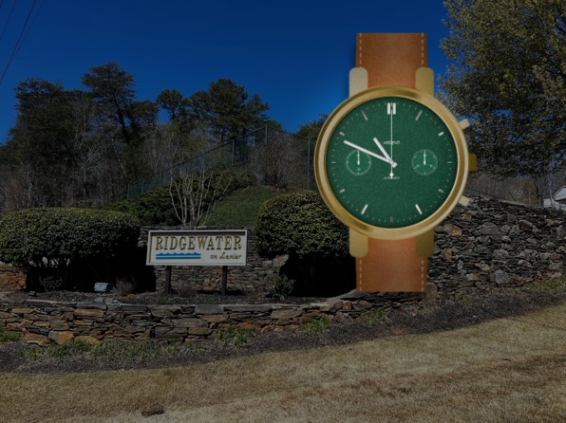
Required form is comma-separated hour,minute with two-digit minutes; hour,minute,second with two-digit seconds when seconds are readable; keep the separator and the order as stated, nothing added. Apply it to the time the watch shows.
10,49
